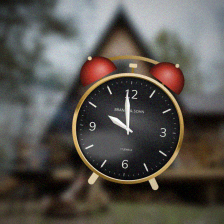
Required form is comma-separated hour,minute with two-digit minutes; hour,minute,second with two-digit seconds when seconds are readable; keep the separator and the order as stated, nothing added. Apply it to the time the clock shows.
9,59
